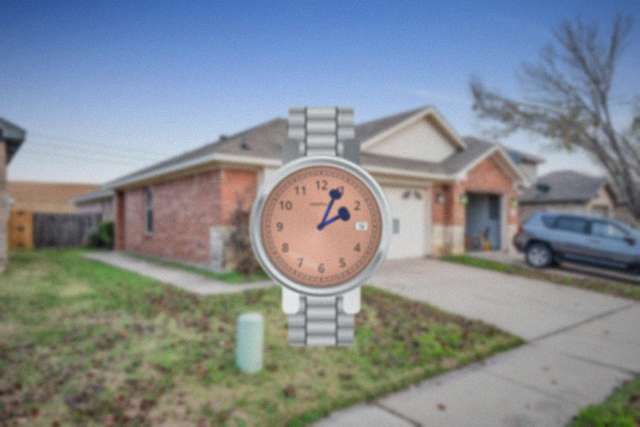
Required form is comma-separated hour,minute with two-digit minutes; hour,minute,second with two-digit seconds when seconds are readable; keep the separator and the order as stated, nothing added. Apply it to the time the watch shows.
2,04
